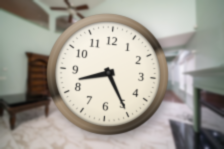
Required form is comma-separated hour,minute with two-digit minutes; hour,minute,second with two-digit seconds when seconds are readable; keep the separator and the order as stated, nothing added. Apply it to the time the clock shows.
8,25
